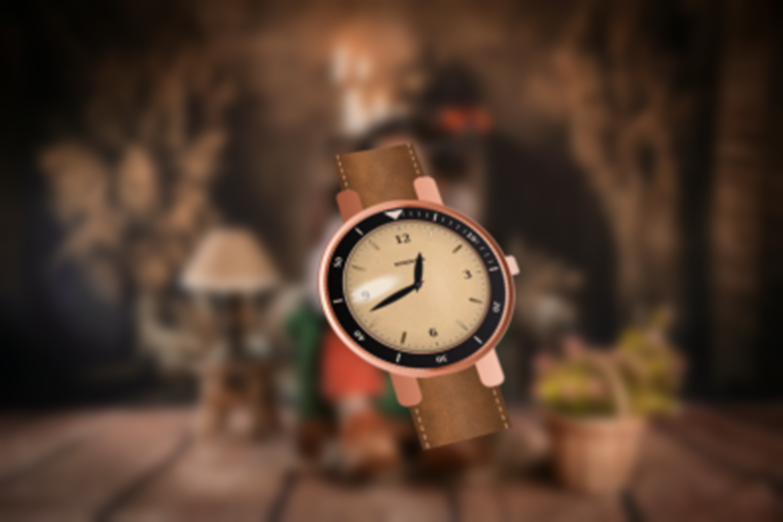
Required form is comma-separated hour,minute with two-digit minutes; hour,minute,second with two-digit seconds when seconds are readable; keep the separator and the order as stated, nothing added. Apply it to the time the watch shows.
12,42
